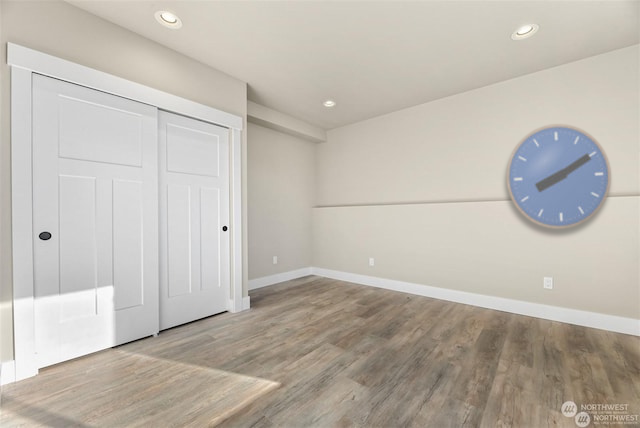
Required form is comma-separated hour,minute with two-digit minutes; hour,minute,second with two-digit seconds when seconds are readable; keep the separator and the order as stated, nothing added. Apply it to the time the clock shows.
8,10
